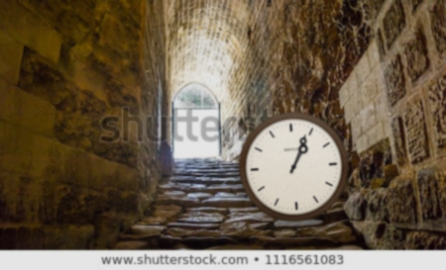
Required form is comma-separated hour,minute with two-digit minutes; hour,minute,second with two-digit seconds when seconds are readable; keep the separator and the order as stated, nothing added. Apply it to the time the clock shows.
1,04
